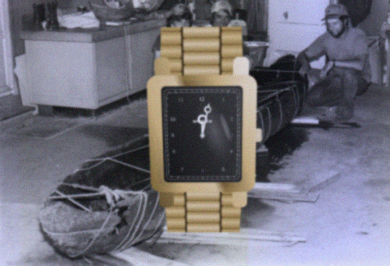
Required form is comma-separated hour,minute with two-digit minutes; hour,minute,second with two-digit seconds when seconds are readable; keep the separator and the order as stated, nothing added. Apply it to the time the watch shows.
12,02
